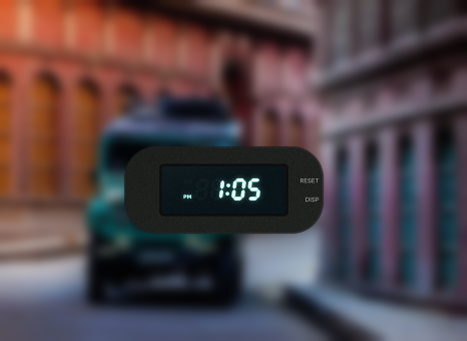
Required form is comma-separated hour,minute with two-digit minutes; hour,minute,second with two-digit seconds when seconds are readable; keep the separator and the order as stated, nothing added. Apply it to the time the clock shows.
1,05
